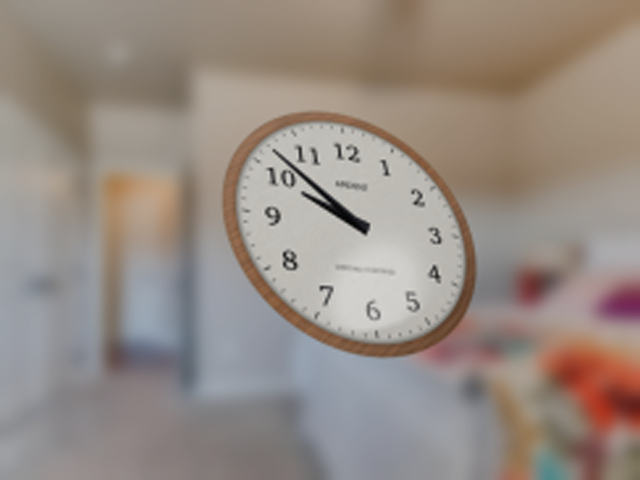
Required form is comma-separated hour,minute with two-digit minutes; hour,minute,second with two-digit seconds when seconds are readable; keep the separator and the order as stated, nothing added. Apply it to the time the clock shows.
9,52
